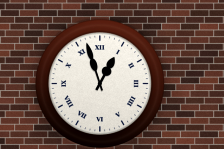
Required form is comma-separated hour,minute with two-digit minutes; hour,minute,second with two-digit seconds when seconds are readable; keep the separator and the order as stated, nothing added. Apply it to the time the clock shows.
12,57
